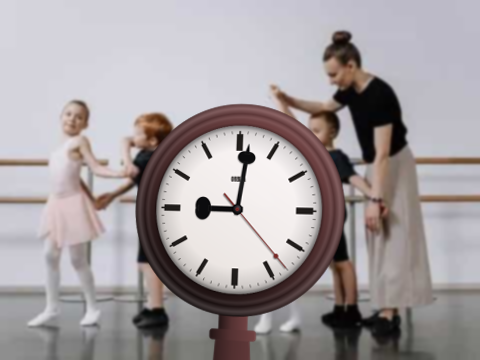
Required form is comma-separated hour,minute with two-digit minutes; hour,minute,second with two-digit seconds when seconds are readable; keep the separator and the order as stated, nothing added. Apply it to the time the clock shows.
9,01,23
